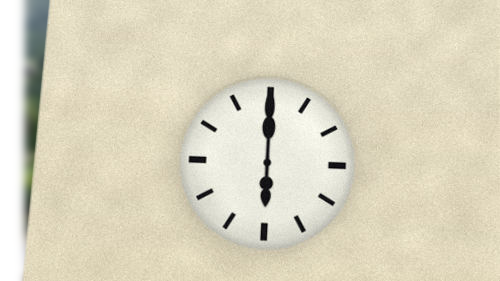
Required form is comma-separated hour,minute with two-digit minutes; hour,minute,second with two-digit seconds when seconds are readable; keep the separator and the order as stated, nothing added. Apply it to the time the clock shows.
6,00
